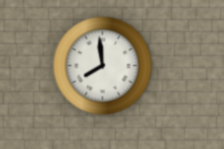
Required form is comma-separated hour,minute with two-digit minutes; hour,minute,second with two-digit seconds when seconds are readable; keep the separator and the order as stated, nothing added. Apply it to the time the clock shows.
7,59
